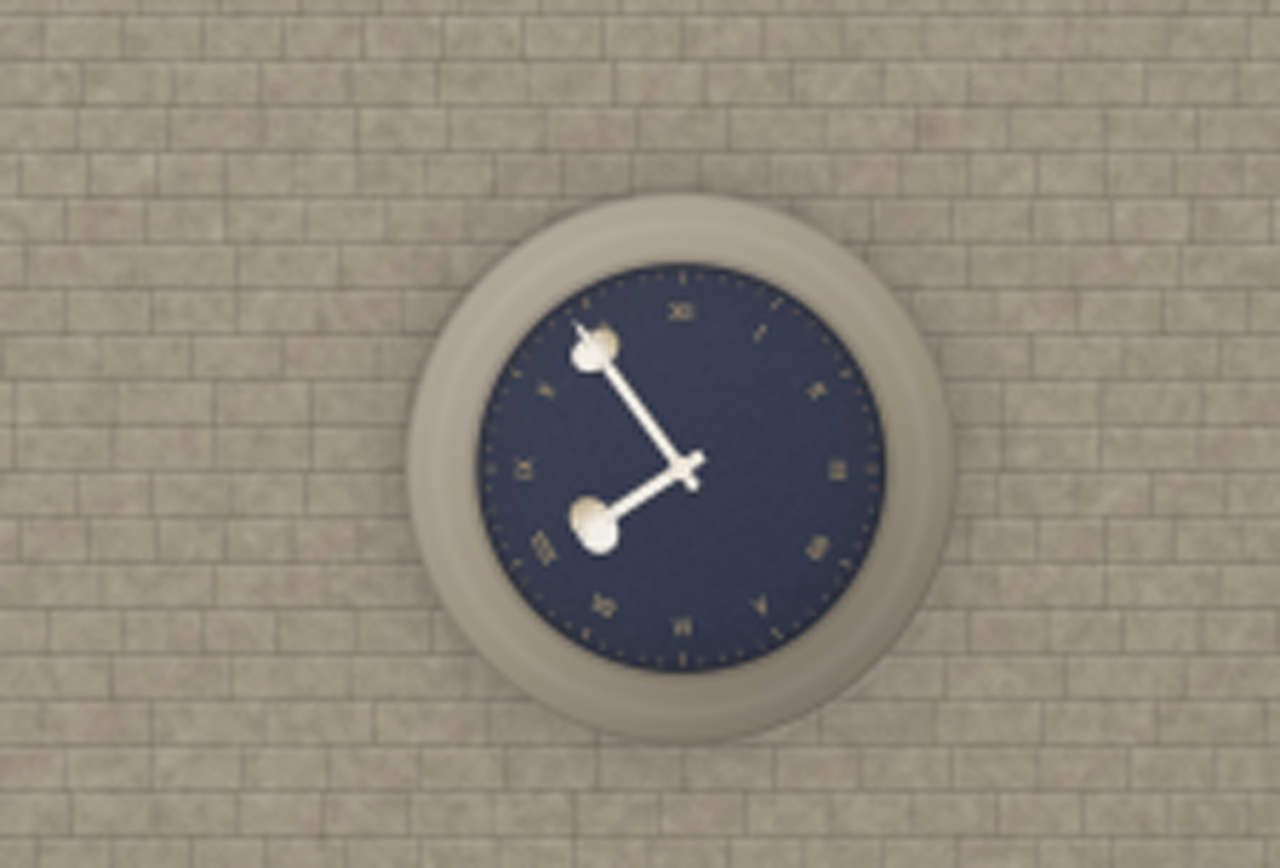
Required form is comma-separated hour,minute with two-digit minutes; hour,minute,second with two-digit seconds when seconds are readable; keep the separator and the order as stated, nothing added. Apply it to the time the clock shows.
7,54
